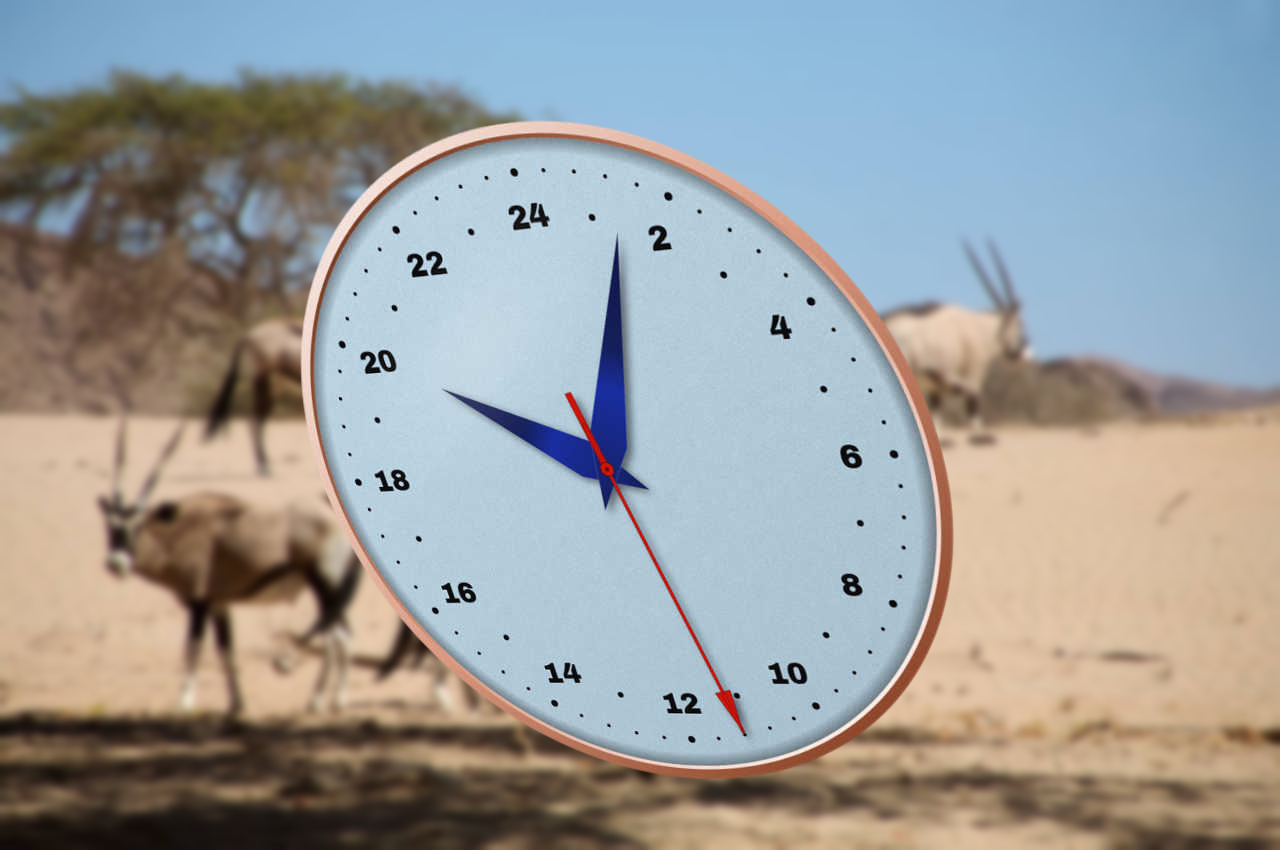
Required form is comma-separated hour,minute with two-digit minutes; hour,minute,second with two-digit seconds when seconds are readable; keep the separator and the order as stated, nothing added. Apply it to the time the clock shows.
20,03,28
